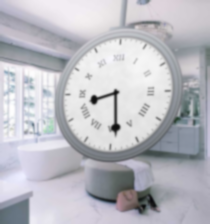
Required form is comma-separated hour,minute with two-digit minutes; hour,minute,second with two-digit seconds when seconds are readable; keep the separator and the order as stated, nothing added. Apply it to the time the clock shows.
8,29
